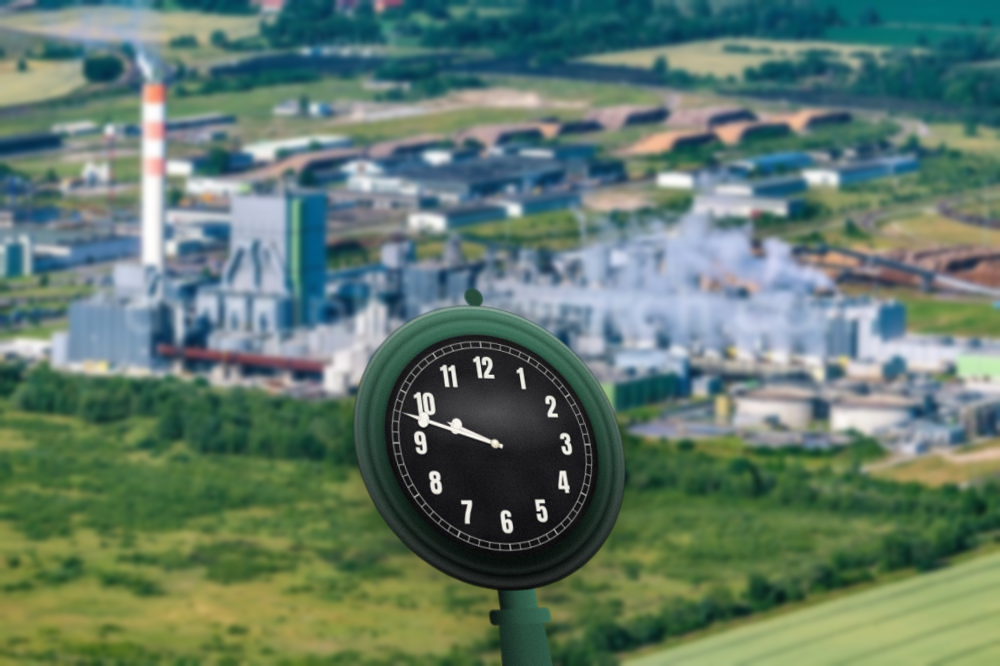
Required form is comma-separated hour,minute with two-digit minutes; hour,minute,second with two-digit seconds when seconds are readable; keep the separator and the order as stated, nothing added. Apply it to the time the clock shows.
9,48
